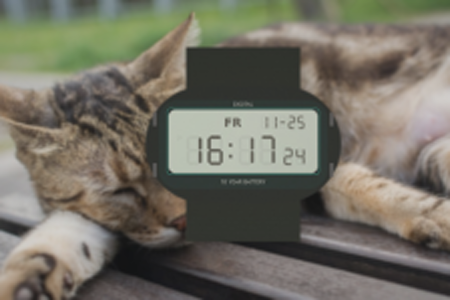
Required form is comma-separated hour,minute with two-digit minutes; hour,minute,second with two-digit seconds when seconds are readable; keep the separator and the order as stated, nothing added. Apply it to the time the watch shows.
16,17,24
